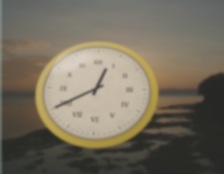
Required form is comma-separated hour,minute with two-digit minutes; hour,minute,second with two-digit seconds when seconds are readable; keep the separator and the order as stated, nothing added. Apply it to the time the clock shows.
12,40
